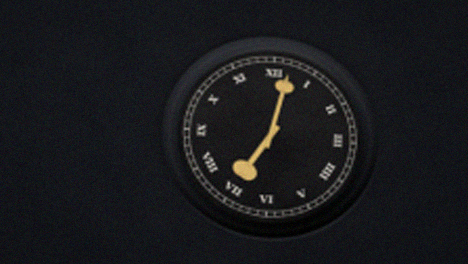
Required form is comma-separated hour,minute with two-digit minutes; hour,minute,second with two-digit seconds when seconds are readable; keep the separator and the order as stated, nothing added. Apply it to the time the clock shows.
7,02
